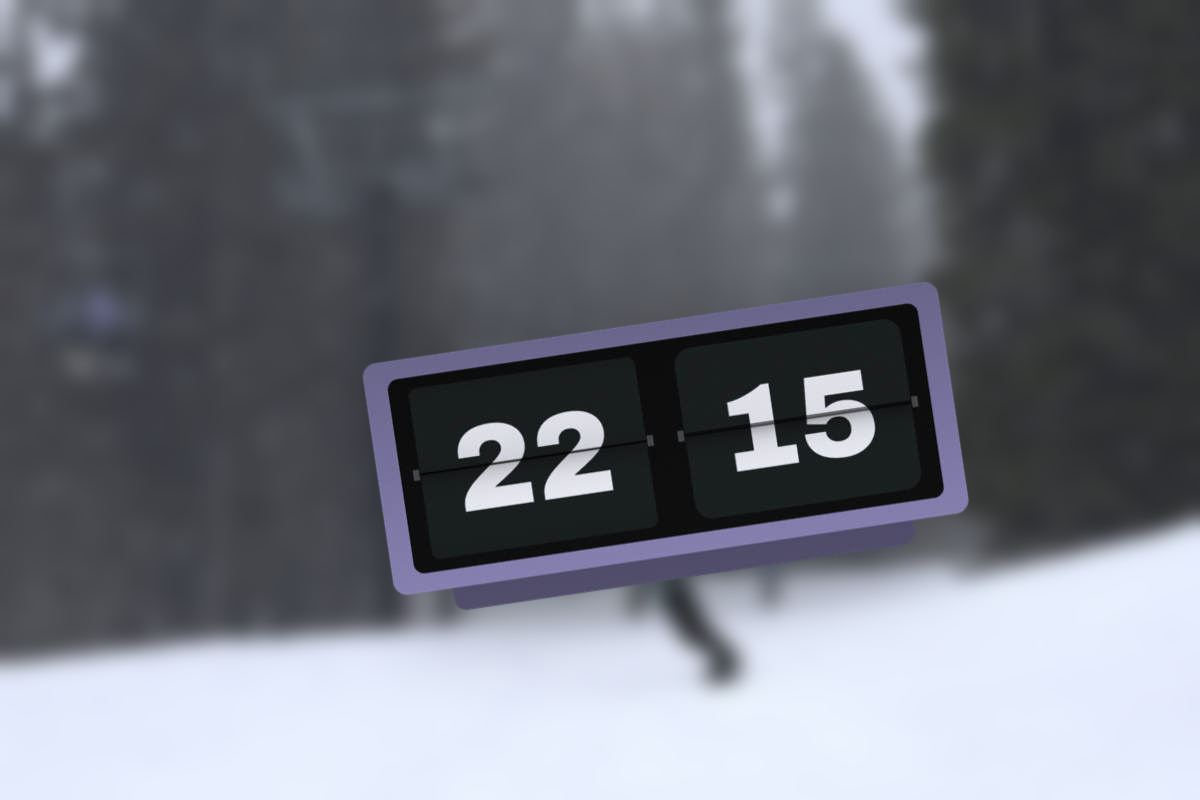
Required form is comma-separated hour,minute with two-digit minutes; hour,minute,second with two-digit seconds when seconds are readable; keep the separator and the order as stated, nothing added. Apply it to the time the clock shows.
22,15
